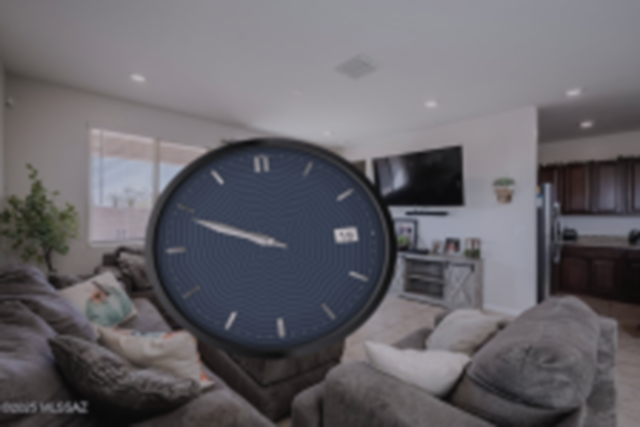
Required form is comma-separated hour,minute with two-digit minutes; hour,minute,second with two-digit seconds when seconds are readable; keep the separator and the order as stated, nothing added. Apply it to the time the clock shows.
9,49
